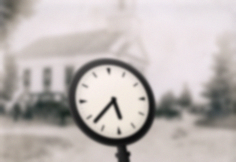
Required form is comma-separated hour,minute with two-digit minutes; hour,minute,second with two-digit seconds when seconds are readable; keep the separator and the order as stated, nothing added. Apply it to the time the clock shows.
5,38
